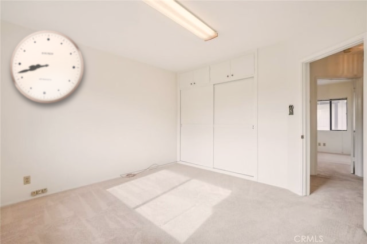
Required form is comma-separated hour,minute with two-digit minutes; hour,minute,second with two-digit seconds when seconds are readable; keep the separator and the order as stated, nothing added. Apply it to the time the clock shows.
8,42
